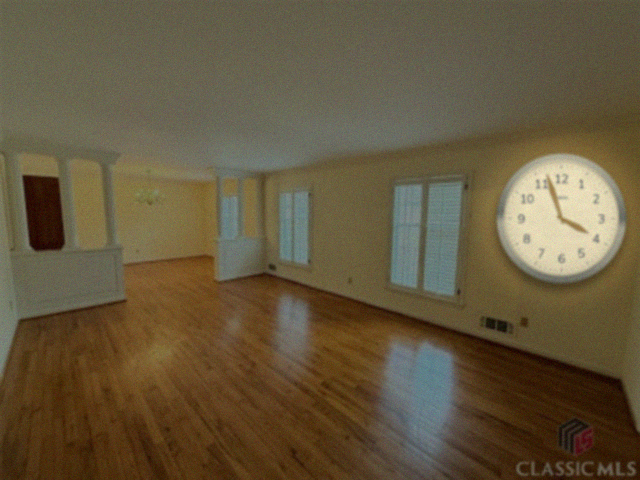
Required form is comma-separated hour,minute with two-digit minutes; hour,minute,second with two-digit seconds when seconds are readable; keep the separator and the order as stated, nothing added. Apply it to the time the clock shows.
3,57
